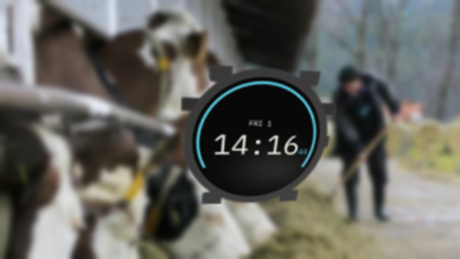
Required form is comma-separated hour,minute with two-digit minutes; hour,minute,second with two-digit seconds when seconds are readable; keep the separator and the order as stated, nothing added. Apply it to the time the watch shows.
14,16
